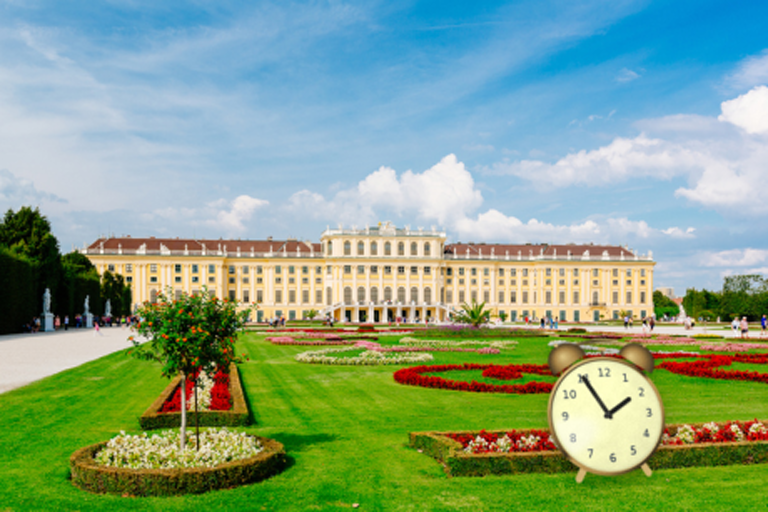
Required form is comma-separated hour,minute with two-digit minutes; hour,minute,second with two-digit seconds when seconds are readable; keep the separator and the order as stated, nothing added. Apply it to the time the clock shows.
1,55
